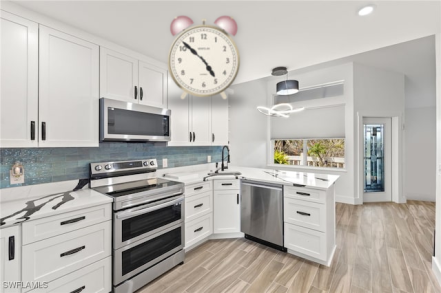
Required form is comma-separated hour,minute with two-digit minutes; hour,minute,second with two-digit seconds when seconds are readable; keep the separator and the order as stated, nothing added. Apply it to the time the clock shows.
4,52
